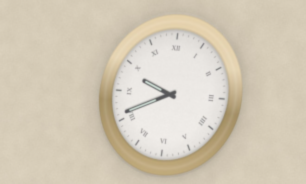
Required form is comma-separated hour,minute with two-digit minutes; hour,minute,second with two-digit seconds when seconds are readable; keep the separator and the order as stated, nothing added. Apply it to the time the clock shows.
9,41
